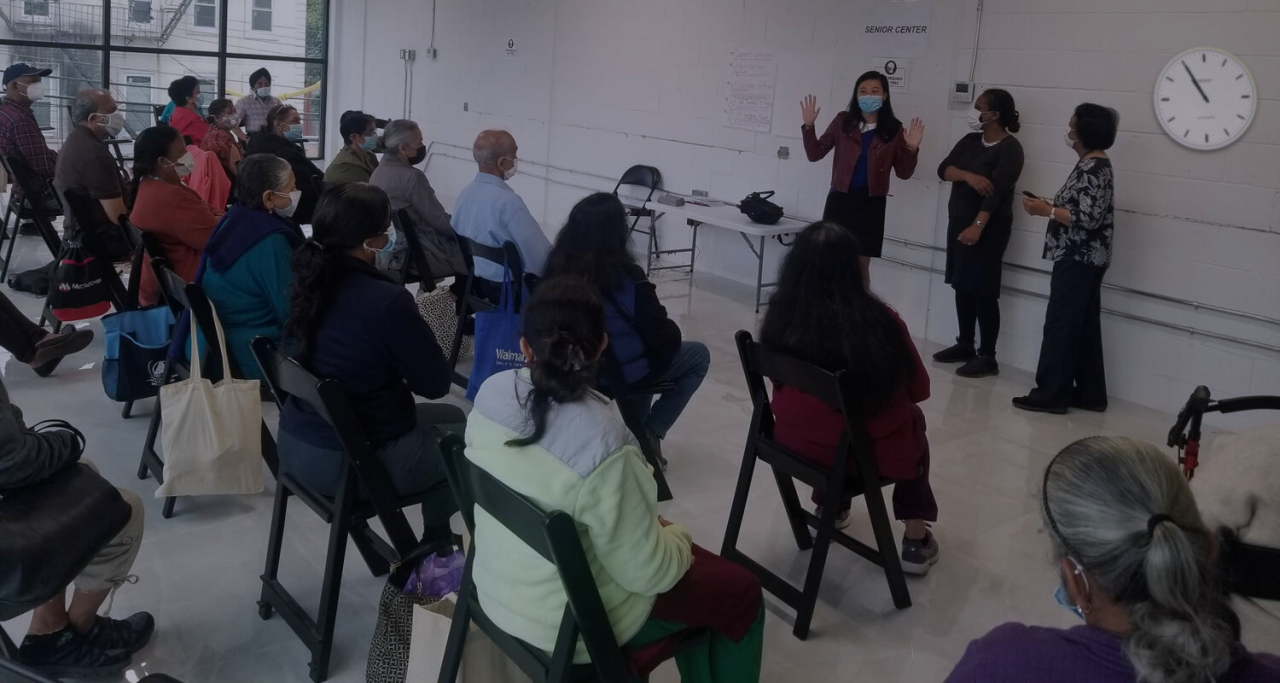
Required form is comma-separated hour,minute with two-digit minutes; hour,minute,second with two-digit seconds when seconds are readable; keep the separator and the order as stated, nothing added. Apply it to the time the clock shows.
10,55
